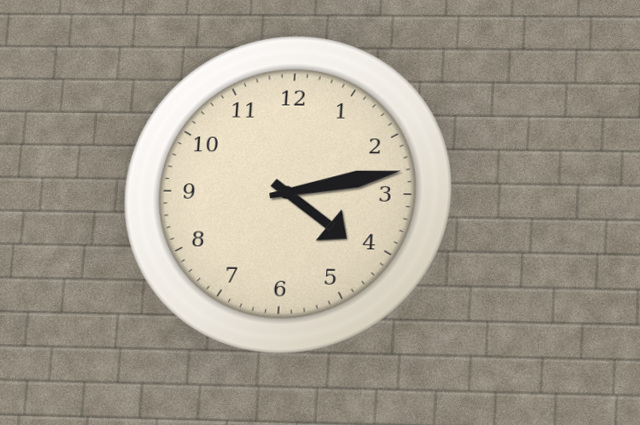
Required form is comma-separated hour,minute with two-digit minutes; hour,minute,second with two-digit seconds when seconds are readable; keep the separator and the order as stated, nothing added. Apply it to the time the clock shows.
4,13
